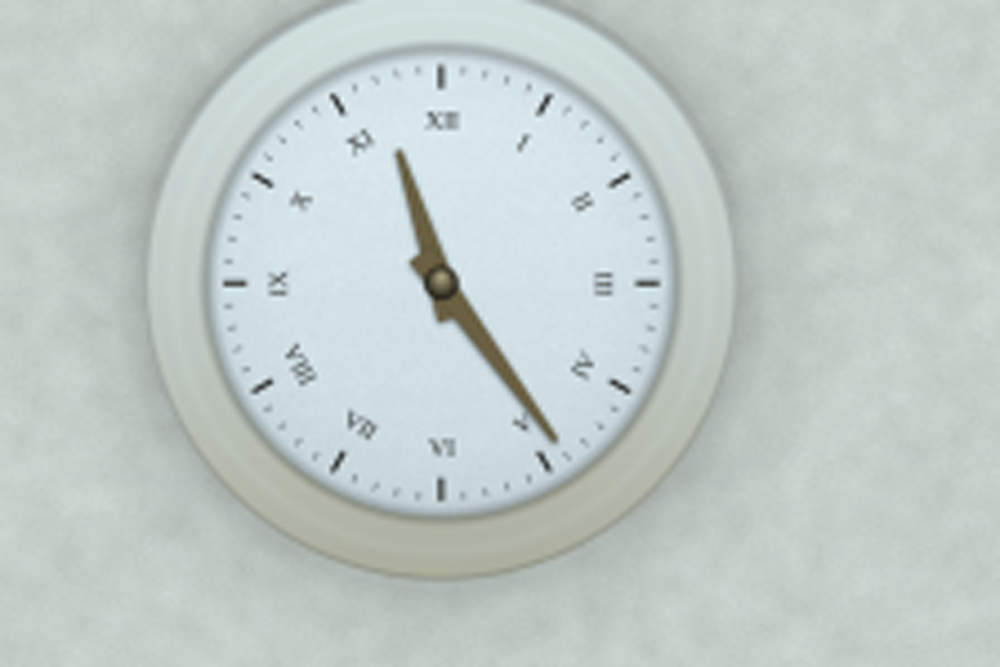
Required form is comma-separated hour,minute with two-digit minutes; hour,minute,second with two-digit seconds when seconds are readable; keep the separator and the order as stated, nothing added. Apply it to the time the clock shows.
11,24
